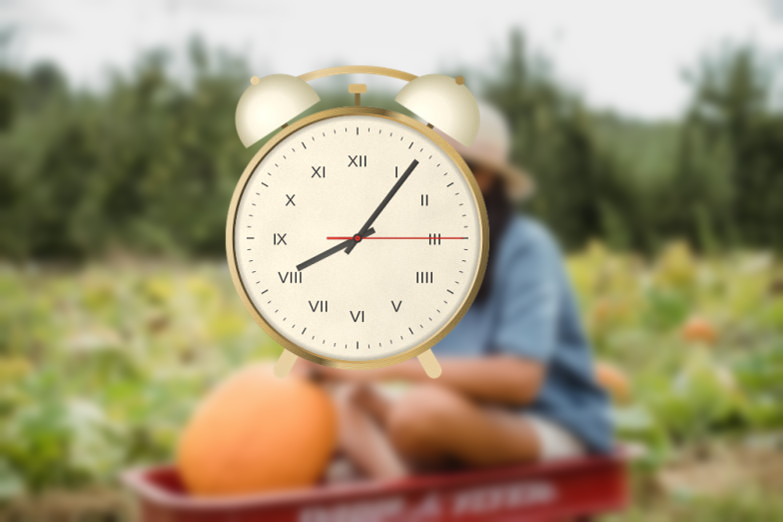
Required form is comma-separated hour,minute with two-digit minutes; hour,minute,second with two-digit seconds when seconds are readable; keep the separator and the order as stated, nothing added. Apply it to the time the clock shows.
8,06,15
